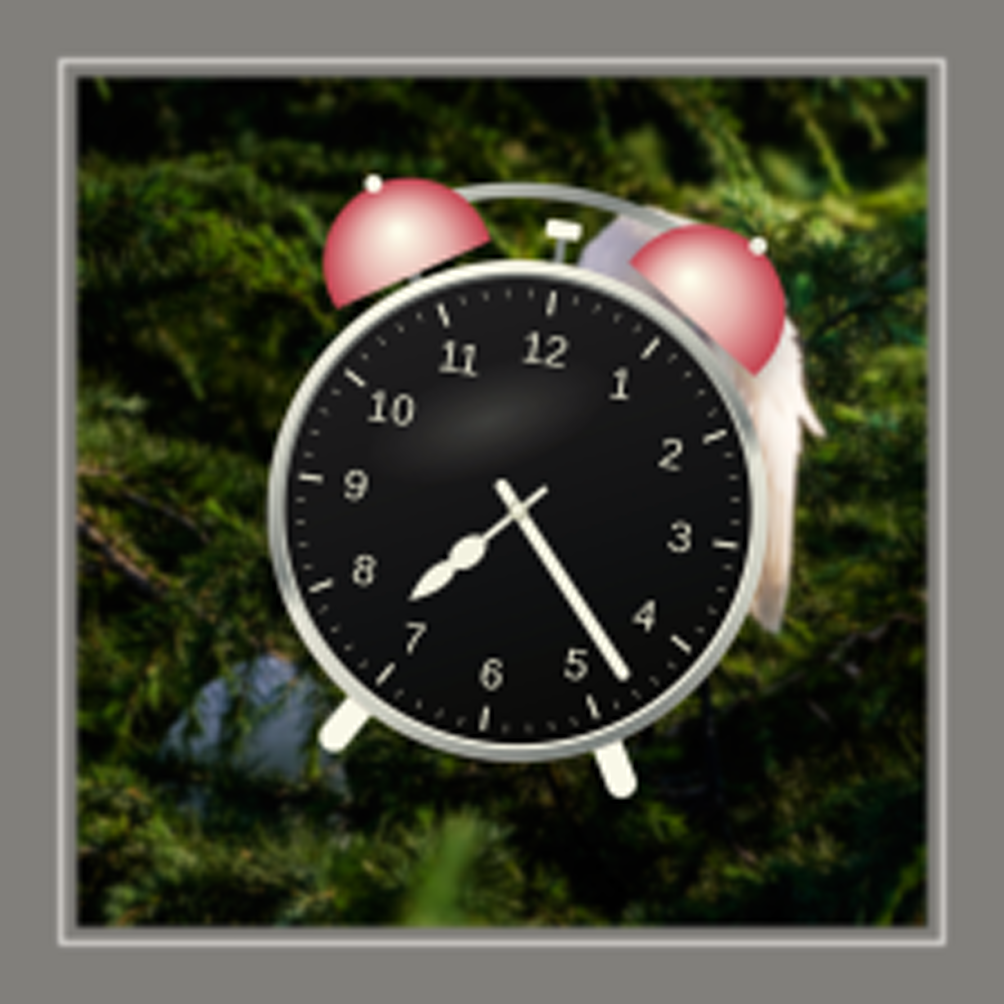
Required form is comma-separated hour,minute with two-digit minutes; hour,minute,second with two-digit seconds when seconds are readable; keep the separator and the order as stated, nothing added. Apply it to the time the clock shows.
7,23
